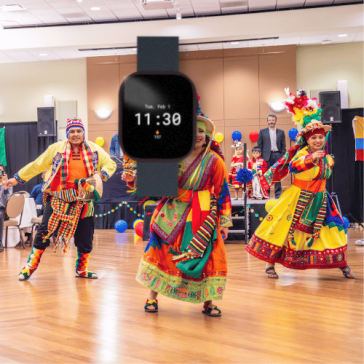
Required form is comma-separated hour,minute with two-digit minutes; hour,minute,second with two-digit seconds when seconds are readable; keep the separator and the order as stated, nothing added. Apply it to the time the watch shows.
11,30
